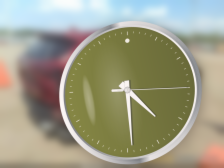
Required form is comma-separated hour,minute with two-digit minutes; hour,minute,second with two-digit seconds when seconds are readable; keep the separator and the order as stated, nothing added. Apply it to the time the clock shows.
4,29,15
